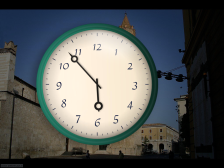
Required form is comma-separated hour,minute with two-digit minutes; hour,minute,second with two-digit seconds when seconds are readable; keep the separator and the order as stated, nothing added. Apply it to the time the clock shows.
5,53
